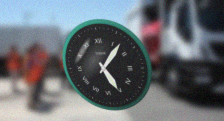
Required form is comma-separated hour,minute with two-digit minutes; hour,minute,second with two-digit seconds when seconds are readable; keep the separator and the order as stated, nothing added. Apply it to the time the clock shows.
5,07
